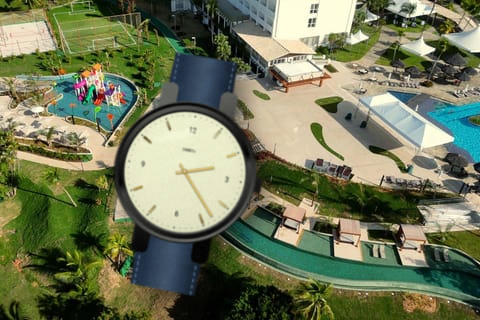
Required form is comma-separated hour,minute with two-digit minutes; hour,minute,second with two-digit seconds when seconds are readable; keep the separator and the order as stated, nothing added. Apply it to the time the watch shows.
2,23
